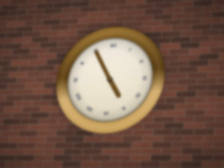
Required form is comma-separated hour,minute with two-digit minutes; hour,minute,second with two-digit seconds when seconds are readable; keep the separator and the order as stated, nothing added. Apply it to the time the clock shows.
4,55
